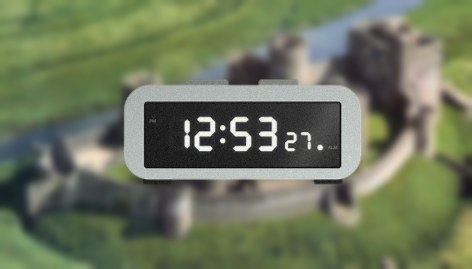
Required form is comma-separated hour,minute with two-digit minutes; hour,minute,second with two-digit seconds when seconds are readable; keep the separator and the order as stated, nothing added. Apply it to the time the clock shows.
12,53,27
